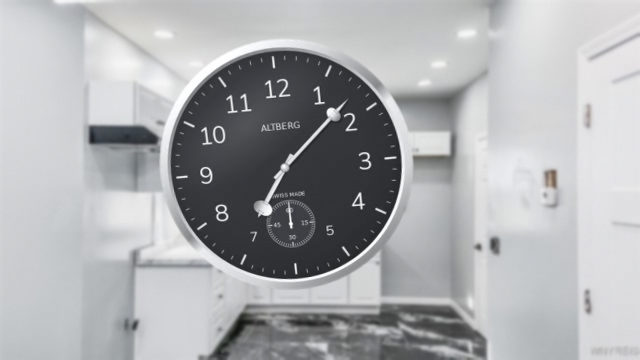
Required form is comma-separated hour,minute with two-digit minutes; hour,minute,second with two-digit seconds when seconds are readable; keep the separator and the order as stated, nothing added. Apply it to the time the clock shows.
7,08
